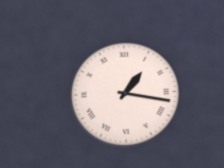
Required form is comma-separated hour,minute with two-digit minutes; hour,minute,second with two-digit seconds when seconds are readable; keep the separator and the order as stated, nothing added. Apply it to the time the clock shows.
1,17
